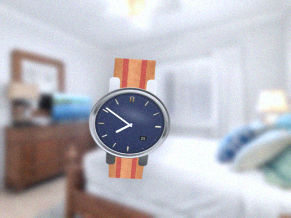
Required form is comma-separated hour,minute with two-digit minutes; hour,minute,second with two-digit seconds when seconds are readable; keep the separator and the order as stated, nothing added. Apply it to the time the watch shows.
7,51
